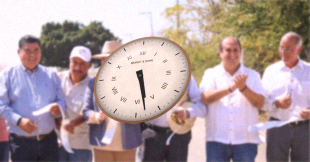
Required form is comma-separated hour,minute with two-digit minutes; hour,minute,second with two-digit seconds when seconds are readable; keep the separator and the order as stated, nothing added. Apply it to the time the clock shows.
5,28
